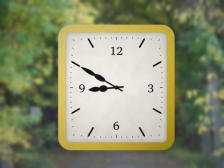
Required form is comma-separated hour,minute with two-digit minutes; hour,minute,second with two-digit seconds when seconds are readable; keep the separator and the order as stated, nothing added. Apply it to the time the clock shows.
8,50
